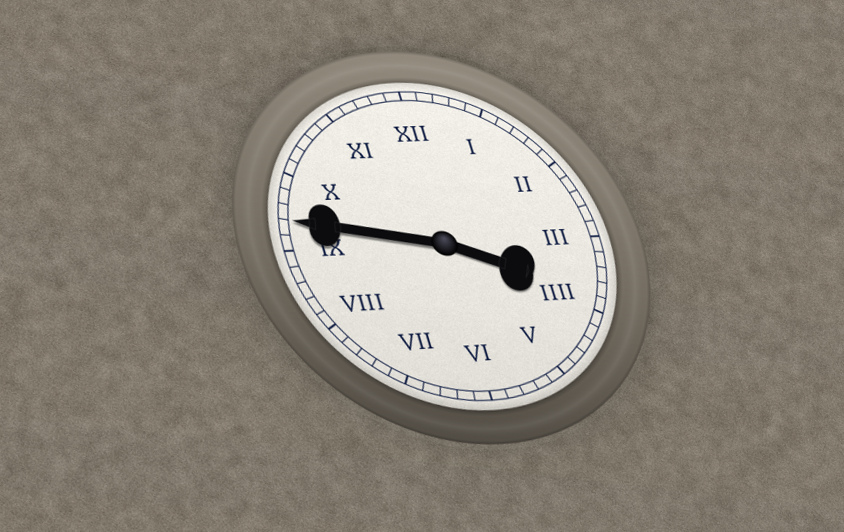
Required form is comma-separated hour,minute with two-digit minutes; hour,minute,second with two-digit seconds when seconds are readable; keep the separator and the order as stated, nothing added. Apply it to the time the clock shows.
3,47
